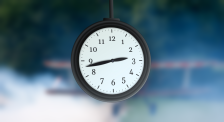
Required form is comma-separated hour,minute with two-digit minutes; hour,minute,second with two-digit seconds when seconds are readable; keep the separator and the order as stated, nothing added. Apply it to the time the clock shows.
2,43
